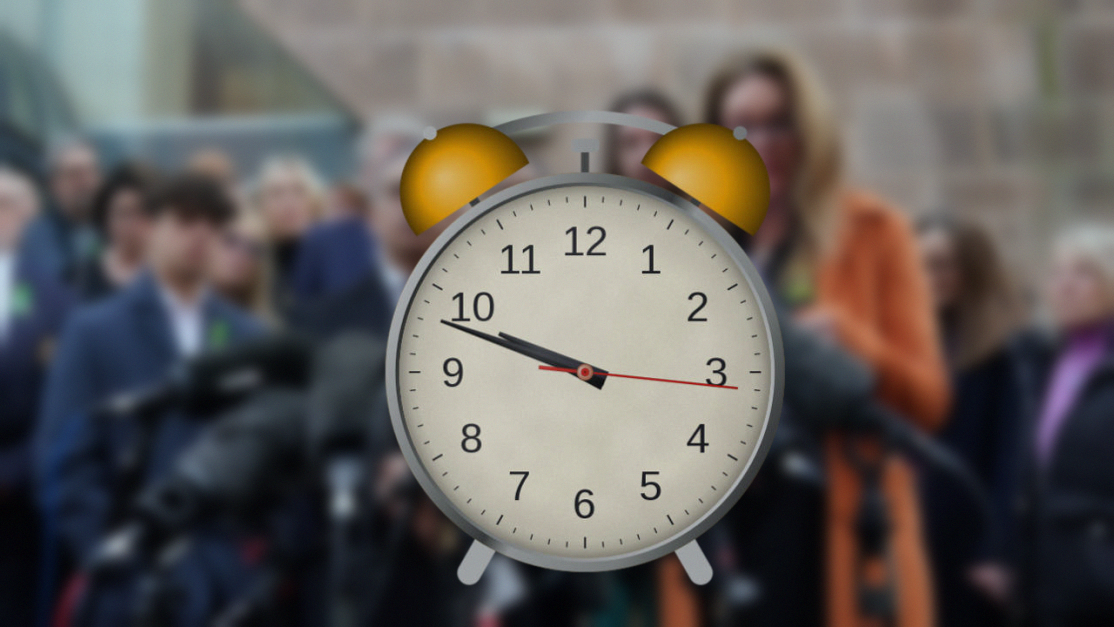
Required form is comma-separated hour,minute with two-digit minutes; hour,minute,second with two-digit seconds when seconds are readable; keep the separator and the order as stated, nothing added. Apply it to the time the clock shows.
9,48,16
